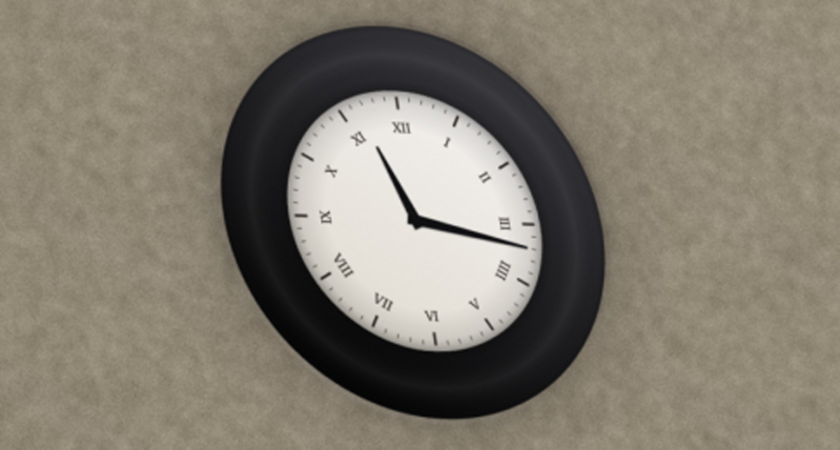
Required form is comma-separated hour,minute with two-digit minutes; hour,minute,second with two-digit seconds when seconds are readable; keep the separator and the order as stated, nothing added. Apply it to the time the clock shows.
11,17
